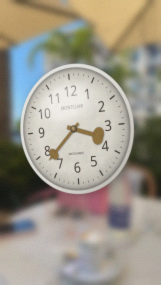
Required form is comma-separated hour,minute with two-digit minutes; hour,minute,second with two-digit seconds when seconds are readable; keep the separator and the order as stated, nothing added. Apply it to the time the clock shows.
3,38
